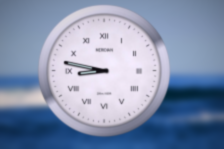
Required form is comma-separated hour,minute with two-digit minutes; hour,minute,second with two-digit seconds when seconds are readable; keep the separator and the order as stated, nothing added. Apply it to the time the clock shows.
8,47
